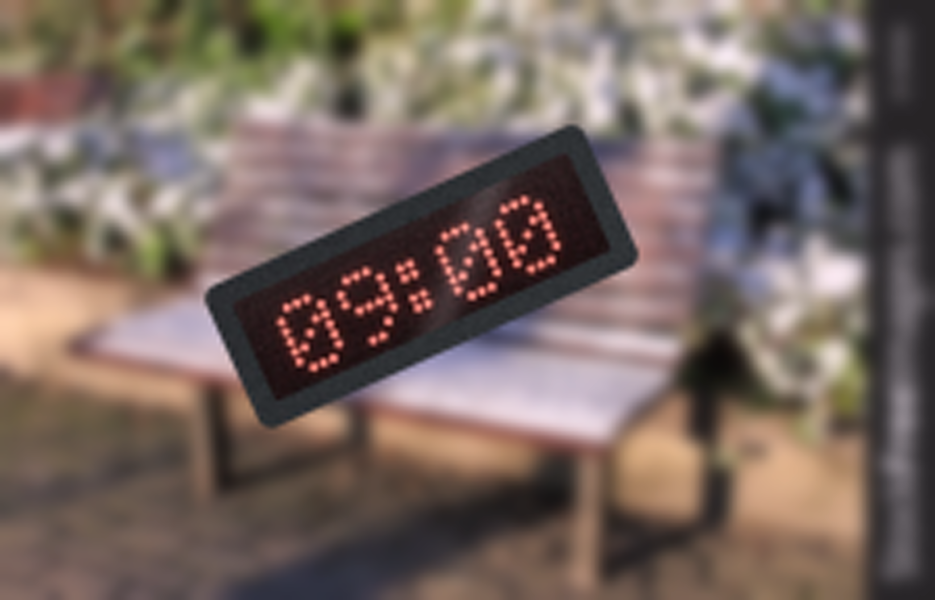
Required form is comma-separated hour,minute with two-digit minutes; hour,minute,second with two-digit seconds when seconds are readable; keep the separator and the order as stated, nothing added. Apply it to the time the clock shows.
9,00
